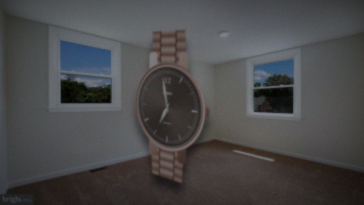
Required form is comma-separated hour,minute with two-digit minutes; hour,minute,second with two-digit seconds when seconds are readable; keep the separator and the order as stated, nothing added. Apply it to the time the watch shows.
6,58
